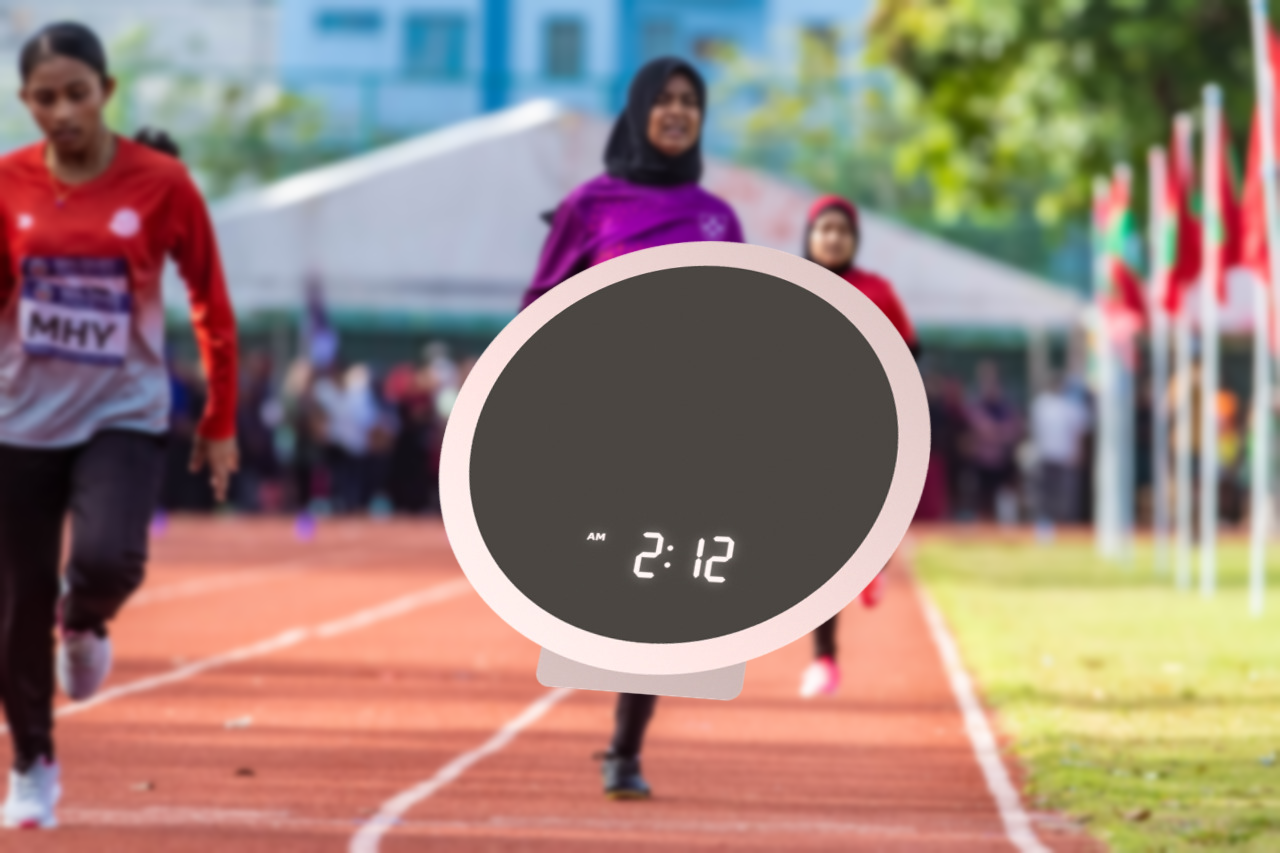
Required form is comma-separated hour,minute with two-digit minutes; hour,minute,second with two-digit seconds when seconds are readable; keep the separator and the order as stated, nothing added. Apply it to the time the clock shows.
2,12
